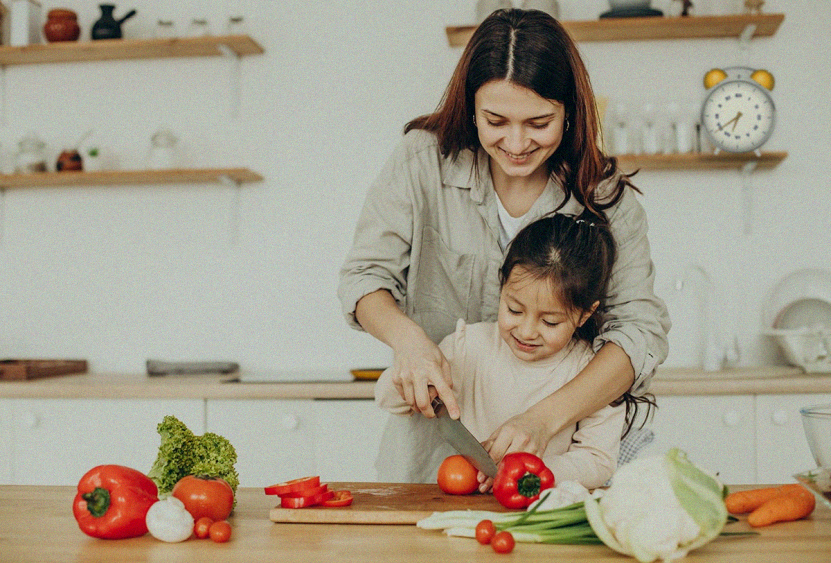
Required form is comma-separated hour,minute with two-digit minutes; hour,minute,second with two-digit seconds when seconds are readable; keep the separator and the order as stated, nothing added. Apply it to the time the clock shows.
6,39
